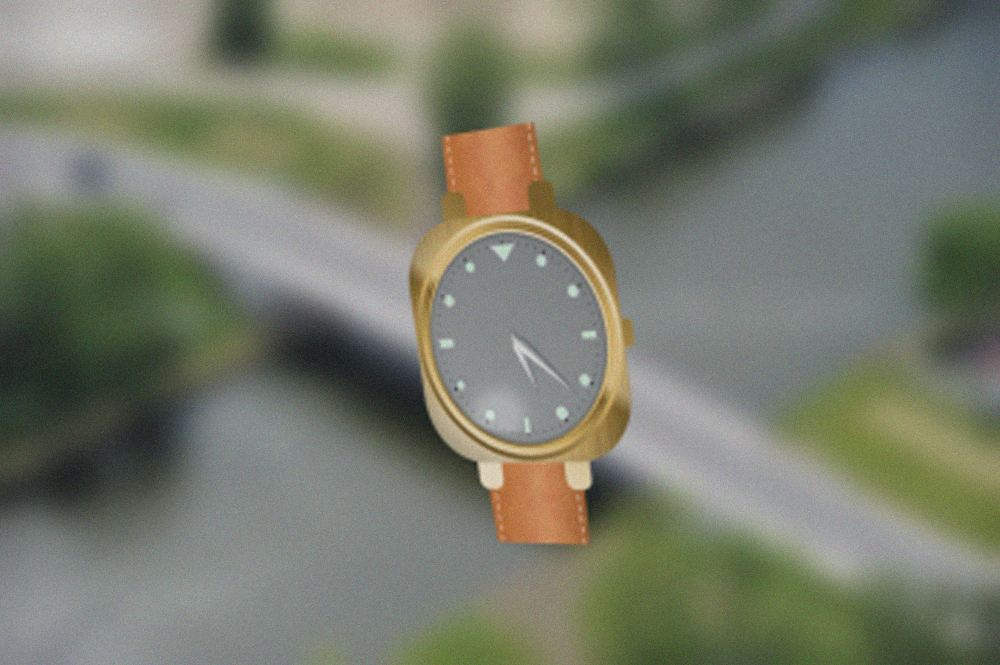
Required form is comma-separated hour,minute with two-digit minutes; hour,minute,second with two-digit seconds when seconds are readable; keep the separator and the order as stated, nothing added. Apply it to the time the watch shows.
5,22
